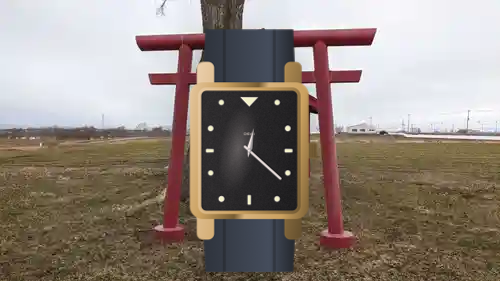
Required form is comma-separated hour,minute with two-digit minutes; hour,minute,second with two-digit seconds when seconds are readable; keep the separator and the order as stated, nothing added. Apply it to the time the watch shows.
12,22
